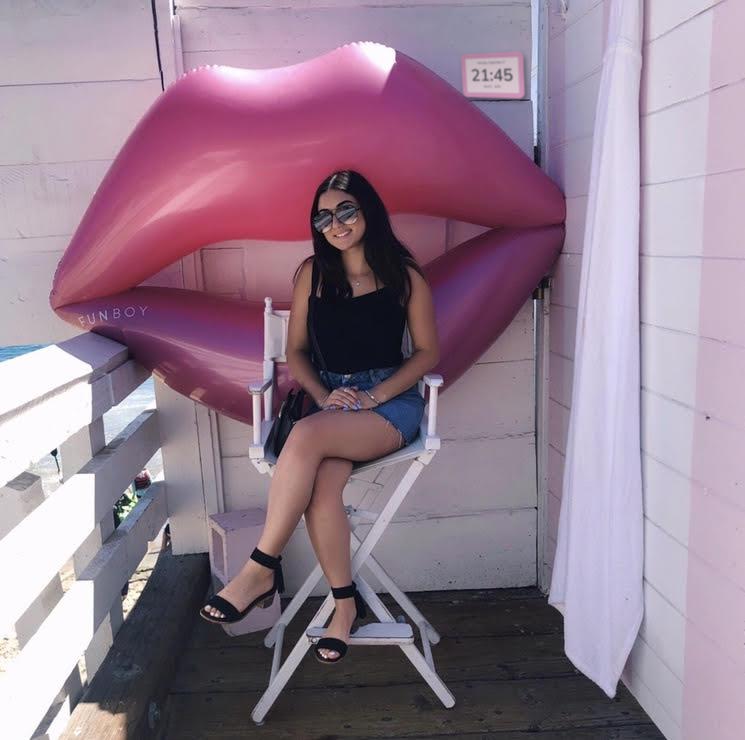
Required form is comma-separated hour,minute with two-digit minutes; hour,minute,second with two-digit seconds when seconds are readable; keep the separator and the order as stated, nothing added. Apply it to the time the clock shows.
21,45
